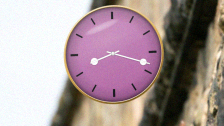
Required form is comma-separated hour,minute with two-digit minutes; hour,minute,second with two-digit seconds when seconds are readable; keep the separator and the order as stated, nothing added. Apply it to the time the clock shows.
8,18
